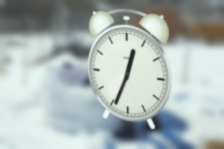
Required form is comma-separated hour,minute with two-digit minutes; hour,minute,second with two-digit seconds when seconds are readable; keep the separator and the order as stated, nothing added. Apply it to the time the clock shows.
12,34
